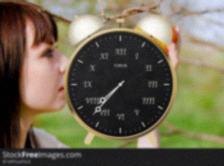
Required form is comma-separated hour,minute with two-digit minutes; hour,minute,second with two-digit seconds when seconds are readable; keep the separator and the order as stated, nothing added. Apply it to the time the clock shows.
7,37
